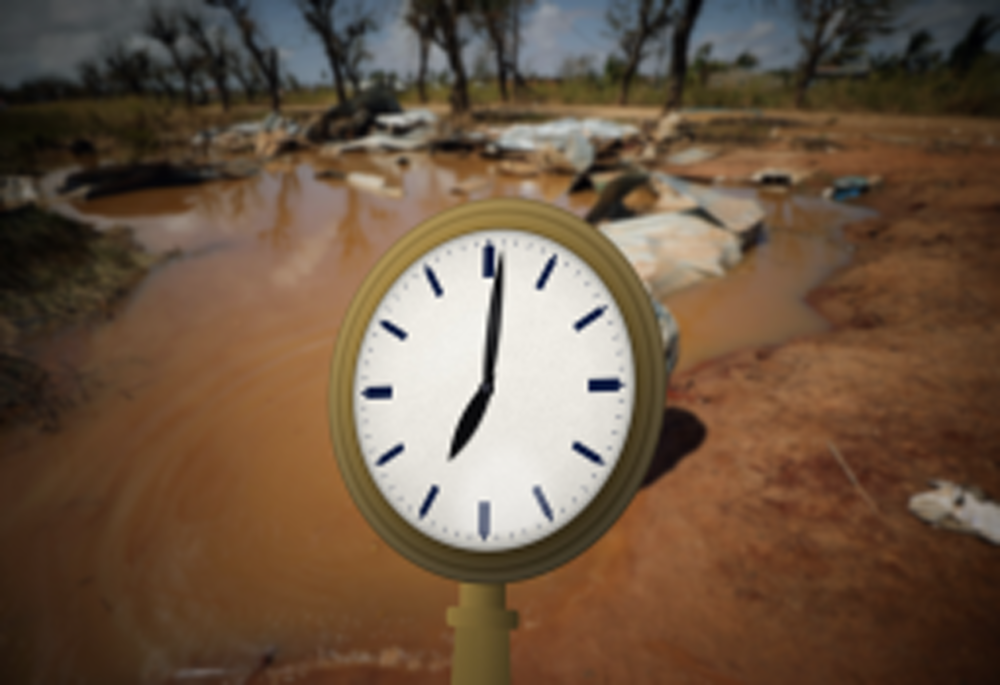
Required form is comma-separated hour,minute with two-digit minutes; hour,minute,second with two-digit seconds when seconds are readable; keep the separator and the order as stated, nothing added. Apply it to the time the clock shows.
7,01
